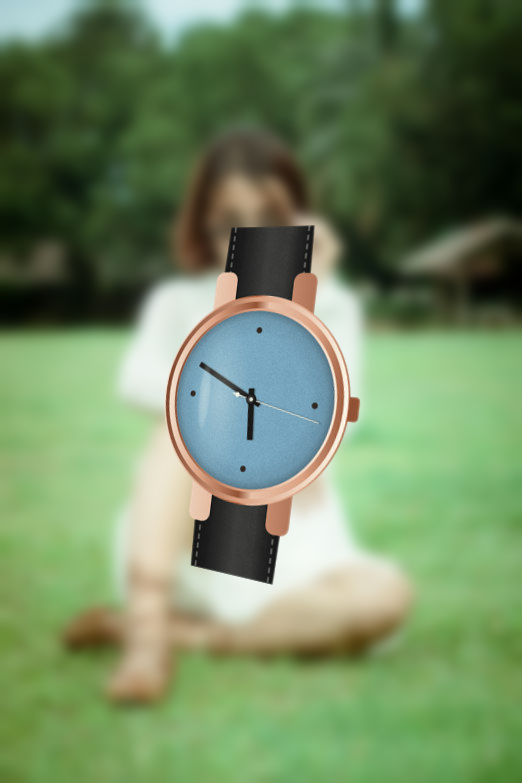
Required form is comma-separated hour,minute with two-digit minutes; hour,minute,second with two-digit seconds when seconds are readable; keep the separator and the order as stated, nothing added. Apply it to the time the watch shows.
5,49,17
